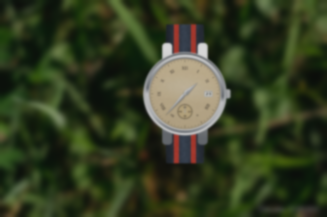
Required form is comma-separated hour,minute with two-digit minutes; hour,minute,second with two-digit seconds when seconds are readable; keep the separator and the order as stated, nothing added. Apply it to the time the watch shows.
1,37
